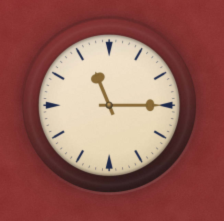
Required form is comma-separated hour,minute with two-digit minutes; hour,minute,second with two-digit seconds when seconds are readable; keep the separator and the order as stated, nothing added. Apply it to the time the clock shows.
11,15
